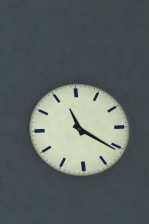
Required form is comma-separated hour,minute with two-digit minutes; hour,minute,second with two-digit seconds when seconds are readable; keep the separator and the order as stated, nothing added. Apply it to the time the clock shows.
11,21
